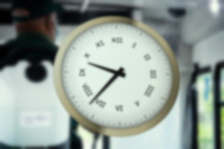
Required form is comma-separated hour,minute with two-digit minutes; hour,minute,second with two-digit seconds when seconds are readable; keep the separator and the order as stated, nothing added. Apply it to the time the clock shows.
9,37
